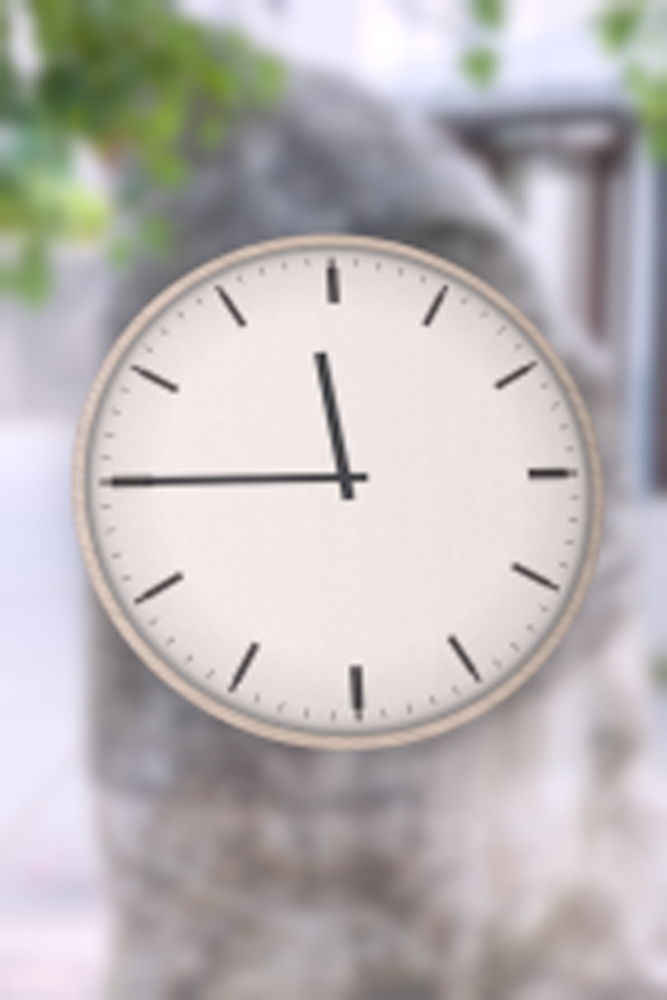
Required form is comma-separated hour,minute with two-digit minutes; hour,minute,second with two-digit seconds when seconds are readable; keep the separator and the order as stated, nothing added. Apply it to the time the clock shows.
11,45
